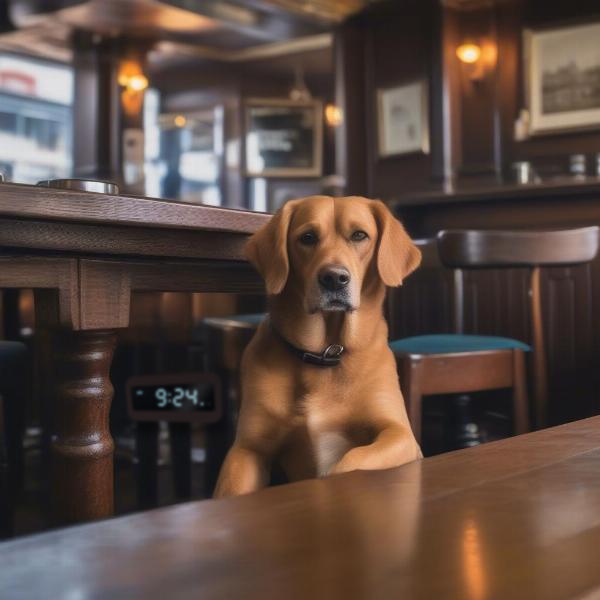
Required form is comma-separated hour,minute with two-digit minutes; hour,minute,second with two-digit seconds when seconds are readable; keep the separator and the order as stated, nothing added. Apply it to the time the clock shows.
9,24
